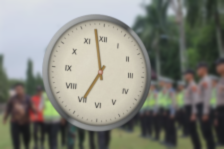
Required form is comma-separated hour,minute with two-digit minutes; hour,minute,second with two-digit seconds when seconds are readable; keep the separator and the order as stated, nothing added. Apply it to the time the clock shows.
6,58
